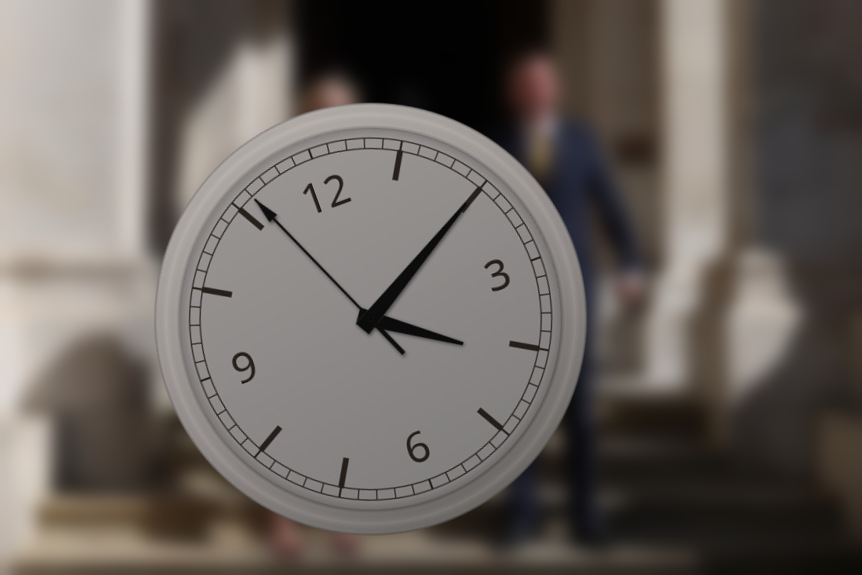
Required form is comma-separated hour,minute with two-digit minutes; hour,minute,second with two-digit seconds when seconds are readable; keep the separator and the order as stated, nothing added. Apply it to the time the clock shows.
4,09,56
